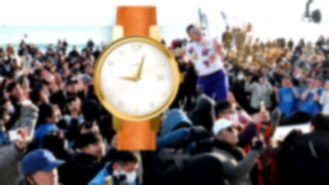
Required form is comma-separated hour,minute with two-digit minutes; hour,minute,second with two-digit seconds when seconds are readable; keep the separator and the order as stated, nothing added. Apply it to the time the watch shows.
9,03
